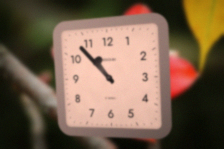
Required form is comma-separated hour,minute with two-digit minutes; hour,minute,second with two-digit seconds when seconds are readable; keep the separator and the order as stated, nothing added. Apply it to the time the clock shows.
10,53
